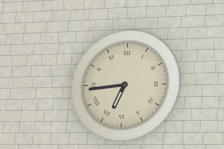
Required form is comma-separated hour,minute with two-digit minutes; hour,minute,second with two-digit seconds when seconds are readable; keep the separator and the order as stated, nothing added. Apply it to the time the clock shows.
6,44
